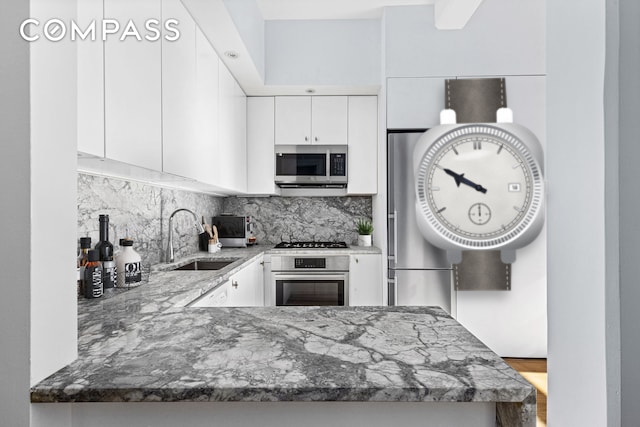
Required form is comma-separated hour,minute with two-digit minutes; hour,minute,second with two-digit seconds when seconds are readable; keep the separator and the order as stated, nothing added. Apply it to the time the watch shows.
9,50
